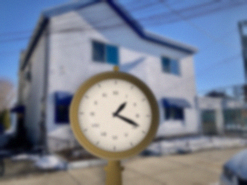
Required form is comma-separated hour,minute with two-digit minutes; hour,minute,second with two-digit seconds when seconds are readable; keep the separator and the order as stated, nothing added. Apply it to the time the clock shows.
1,19
